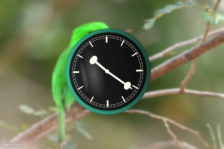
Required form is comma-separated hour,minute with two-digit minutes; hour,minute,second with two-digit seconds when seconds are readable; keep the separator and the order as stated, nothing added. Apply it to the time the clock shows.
10,21
